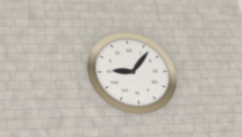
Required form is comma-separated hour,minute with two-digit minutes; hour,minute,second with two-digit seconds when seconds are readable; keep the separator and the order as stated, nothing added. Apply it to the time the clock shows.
9,07
